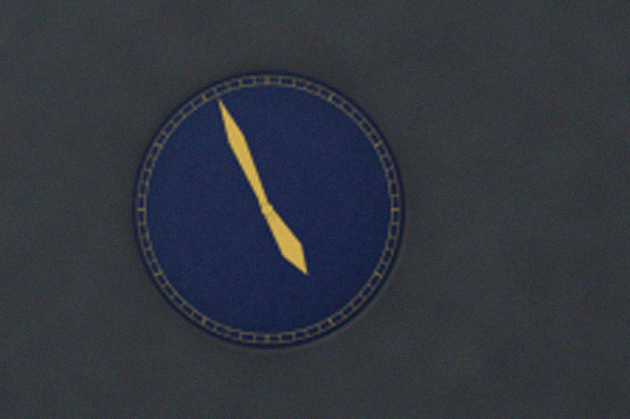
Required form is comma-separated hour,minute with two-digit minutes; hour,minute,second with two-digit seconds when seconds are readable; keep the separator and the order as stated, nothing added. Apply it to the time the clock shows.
4,56
